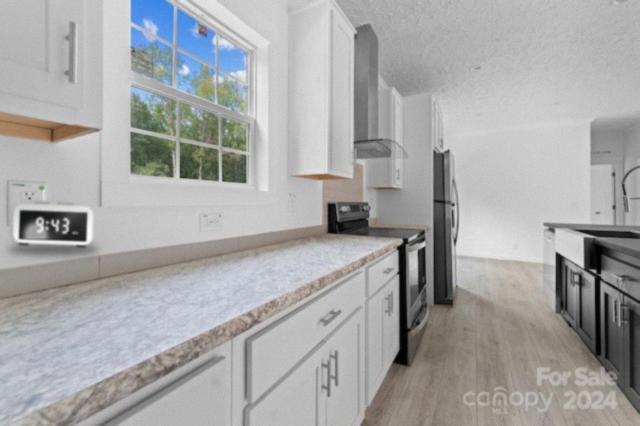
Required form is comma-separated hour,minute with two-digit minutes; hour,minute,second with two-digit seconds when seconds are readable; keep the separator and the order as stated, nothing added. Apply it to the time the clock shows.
9,43
